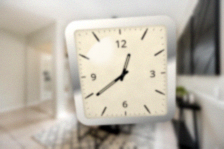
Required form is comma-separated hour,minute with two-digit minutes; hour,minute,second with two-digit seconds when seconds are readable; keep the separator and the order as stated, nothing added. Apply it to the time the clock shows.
12,39
